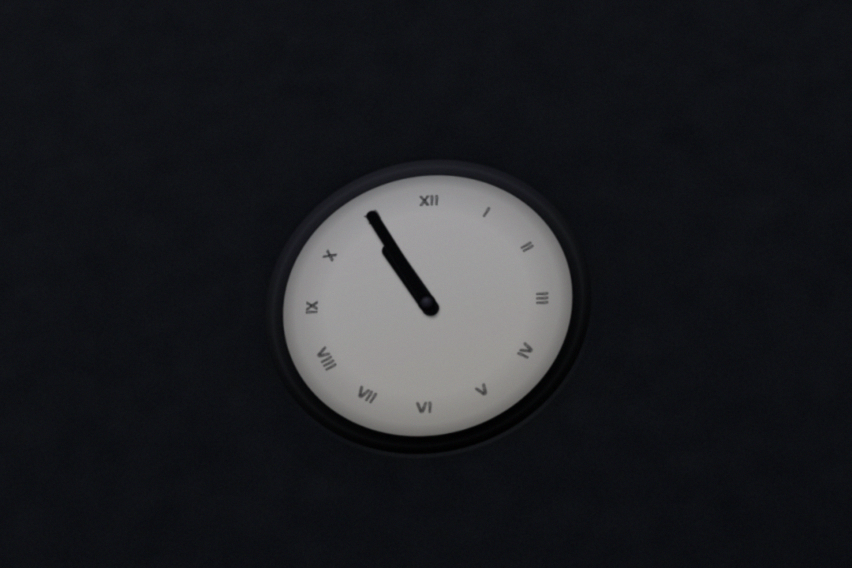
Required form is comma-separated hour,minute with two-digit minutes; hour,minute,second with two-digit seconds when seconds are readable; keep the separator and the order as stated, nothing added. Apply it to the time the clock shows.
10,55
